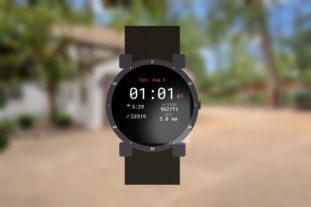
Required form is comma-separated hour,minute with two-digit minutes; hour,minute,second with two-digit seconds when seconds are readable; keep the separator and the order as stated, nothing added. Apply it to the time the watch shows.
1,01
